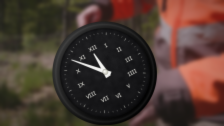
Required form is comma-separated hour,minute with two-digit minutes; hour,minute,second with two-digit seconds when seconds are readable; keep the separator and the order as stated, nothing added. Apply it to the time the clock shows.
11,53
